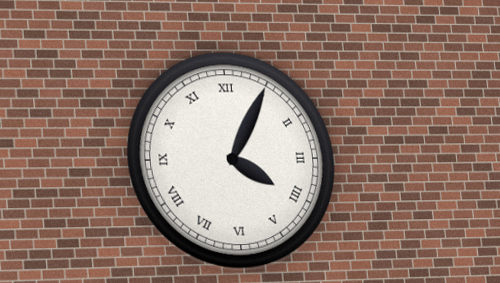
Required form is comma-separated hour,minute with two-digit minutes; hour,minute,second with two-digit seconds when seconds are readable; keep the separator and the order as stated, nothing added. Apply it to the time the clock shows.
4,05
